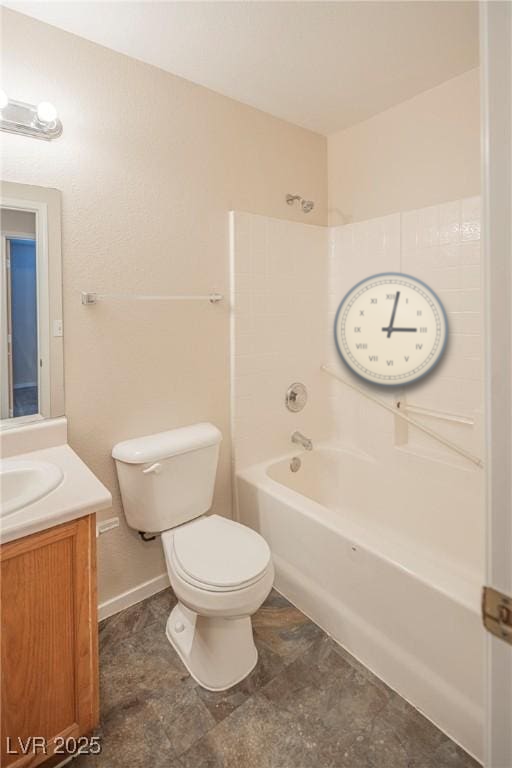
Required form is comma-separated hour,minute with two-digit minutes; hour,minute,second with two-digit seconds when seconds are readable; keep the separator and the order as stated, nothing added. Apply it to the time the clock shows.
3,02
